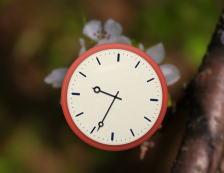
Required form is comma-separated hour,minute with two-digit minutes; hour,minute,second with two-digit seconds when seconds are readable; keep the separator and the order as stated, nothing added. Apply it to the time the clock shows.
9,34
